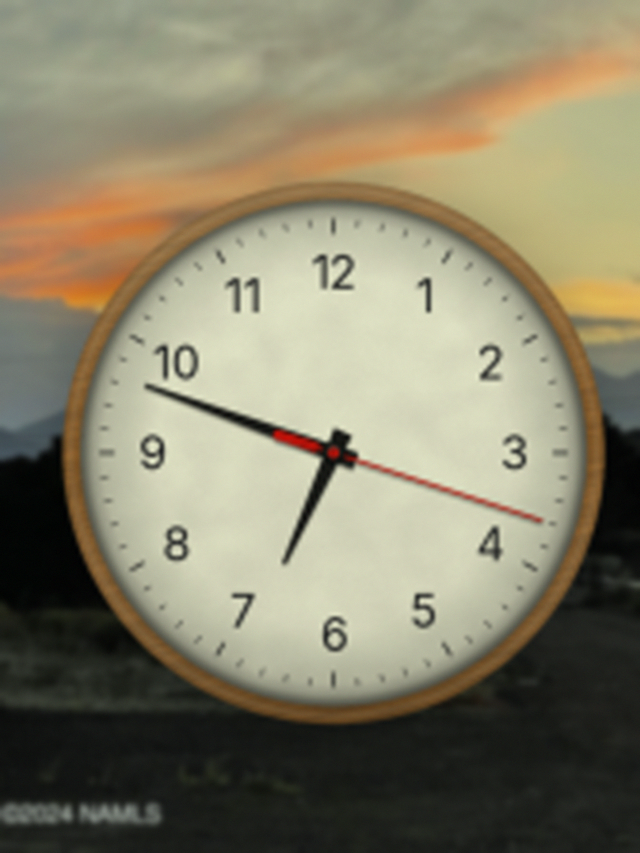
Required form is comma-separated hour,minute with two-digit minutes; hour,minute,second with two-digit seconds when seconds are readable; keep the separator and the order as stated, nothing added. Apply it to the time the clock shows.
6,48,18
